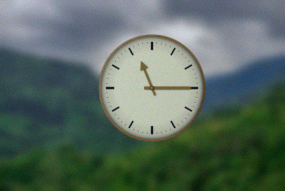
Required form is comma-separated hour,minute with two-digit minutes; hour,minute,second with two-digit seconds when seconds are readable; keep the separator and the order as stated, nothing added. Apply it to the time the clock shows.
11,15
